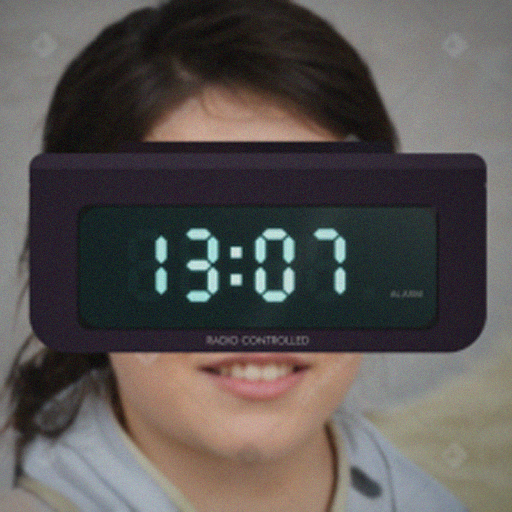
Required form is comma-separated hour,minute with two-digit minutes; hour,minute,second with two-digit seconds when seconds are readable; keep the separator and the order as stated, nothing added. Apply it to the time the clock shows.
13,07
